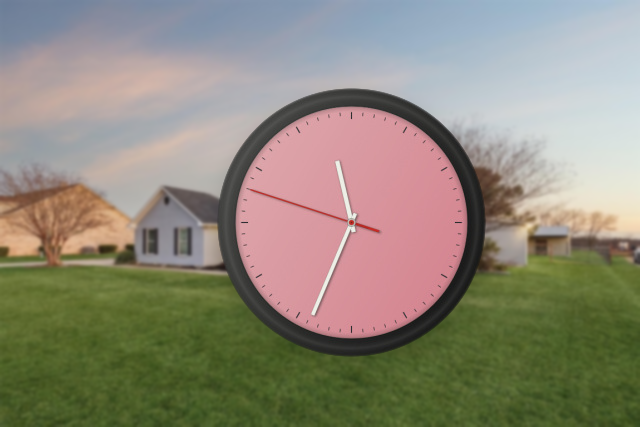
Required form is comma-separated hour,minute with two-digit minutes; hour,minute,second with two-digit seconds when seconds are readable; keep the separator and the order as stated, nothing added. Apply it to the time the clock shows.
11,33,48
